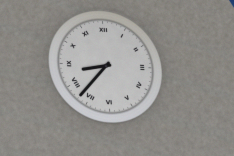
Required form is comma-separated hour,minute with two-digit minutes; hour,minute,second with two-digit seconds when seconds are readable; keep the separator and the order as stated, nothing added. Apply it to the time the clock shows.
8,37
